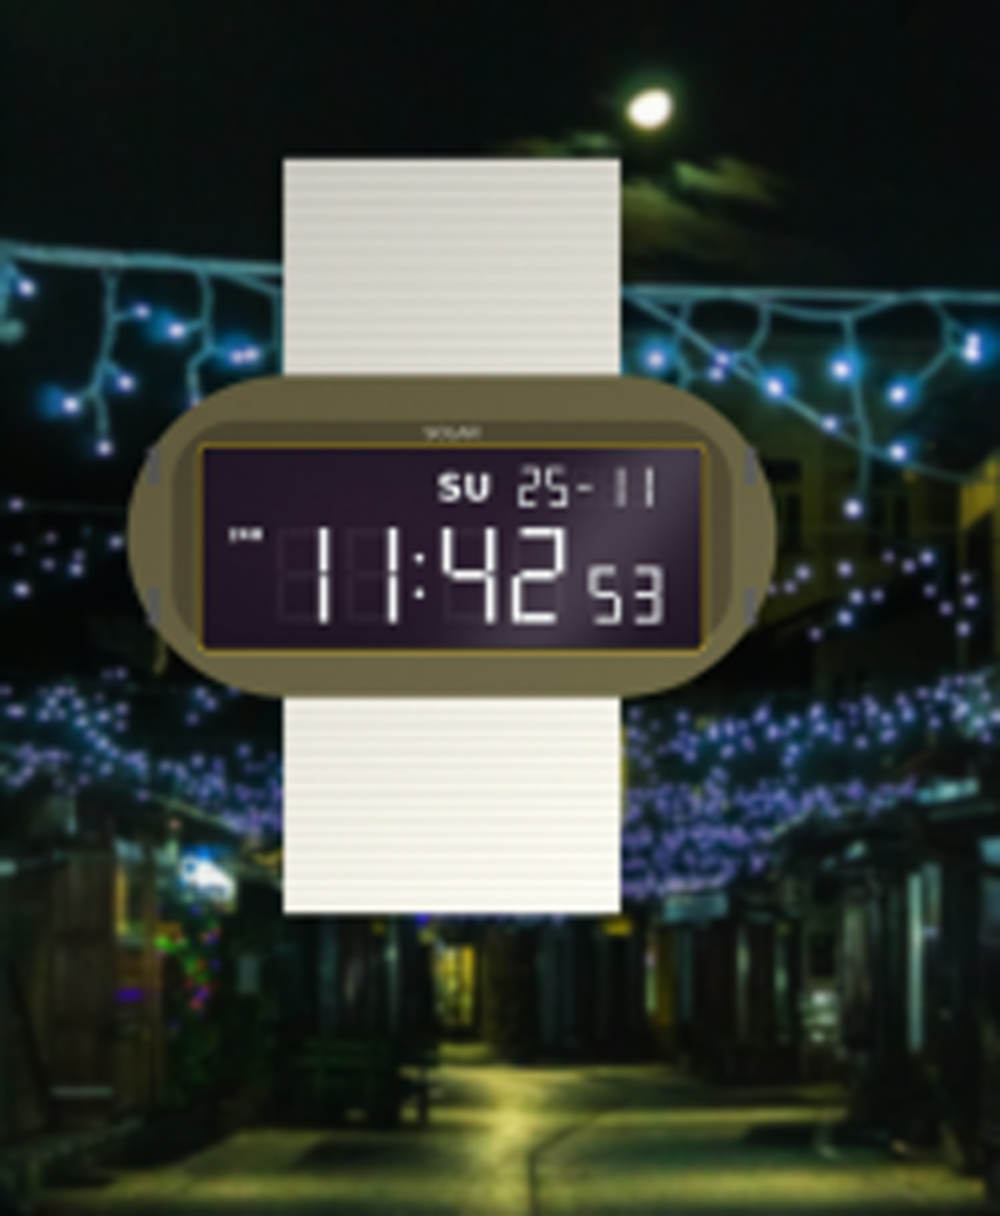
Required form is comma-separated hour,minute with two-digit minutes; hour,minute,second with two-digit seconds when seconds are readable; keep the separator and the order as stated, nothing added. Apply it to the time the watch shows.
11,42,53
